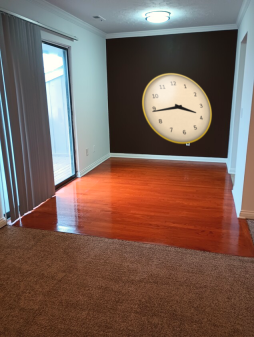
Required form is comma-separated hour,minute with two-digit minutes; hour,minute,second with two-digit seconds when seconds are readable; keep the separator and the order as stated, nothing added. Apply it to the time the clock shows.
3,44
